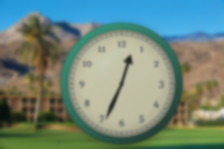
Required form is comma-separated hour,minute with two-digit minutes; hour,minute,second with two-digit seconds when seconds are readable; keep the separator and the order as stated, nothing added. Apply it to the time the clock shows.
12,34
